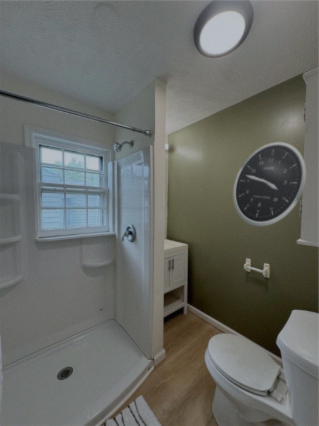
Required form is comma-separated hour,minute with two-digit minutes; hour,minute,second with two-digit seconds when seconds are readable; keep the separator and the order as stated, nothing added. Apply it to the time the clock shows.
3,47
